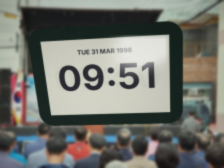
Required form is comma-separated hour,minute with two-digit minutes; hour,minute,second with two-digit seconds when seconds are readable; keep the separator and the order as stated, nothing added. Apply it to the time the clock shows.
9,51
